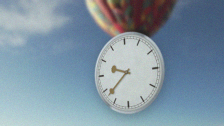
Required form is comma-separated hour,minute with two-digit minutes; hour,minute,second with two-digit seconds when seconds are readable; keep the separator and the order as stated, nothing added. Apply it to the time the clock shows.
9,38
